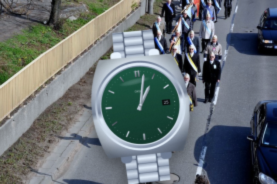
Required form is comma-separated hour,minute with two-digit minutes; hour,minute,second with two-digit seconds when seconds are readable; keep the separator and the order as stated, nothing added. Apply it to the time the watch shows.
1,02
